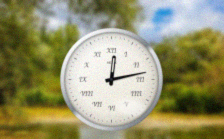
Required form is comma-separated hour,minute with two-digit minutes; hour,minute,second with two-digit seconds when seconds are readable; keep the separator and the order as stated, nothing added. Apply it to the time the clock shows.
12,13
